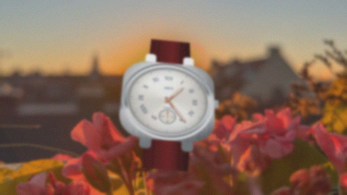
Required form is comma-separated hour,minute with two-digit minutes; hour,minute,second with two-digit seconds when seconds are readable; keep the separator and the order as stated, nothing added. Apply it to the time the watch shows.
1,24
